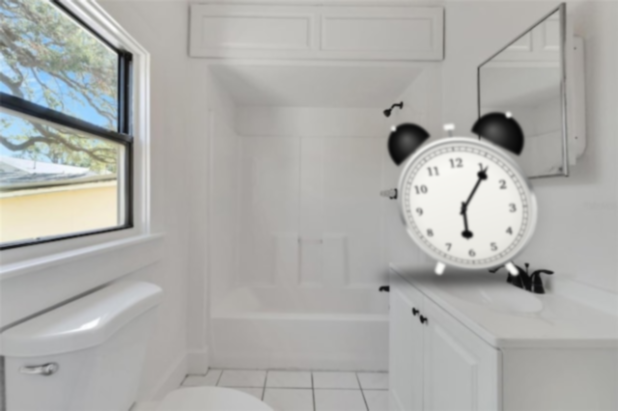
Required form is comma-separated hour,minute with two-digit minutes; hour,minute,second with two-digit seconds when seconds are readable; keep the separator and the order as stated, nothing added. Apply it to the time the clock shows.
6,06
